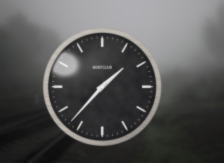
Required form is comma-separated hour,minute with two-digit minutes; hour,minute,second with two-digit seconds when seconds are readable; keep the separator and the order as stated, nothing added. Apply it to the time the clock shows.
1,37
